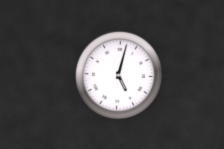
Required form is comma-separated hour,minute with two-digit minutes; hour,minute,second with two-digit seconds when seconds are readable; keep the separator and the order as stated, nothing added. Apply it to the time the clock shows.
5,02
